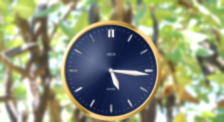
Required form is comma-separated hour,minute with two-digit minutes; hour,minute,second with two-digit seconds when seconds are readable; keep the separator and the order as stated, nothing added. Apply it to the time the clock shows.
5,16
